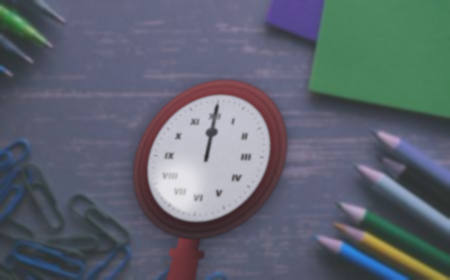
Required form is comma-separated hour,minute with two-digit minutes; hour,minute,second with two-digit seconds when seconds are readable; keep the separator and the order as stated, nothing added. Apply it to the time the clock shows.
12,00
